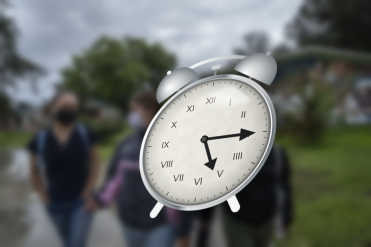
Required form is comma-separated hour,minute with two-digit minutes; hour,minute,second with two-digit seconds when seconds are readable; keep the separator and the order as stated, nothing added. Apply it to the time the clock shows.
5,15
